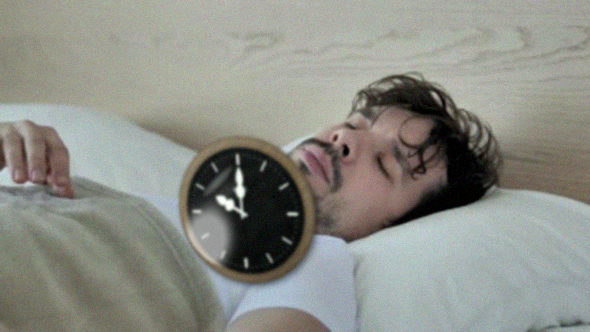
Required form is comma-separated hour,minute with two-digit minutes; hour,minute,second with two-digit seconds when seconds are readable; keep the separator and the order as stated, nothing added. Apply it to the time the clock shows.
10,00
